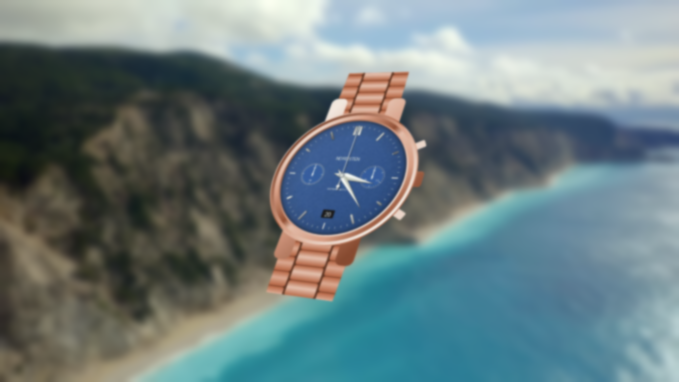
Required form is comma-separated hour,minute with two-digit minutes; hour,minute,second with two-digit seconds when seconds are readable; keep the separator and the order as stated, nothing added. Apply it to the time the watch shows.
3,23
